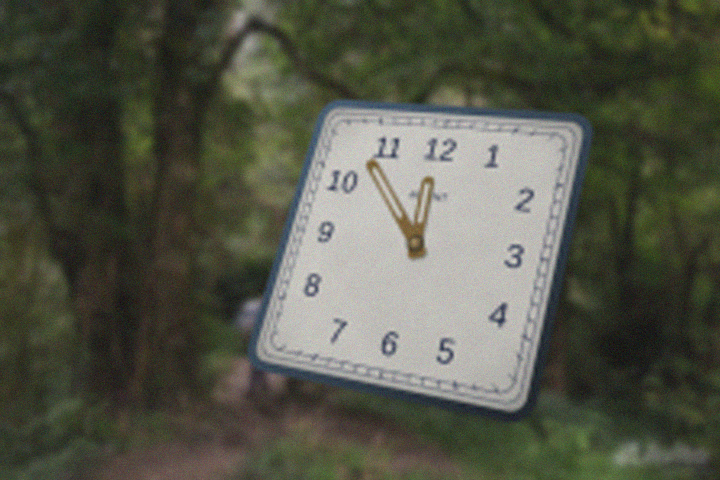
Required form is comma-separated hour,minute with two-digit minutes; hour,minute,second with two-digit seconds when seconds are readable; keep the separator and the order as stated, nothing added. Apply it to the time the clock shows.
11,53
